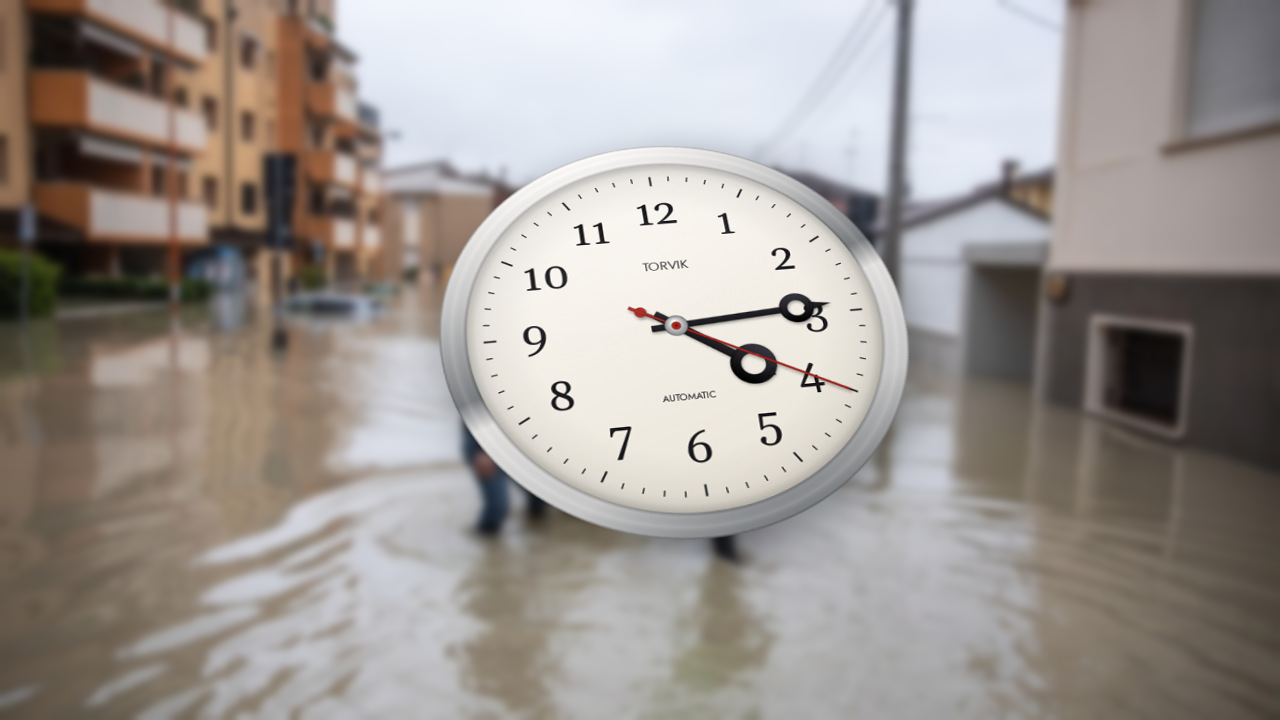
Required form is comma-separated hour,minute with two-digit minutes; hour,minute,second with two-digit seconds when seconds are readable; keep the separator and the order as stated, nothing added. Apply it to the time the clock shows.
4,14,20
